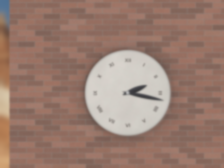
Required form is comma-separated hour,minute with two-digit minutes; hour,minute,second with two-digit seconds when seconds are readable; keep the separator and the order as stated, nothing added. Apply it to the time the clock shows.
2,17
